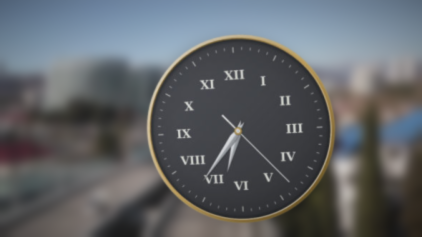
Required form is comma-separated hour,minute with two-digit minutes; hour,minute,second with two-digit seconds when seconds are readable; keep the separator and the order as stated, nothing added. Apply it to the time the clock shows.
6,36,23
